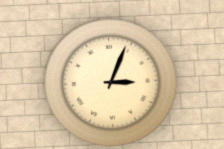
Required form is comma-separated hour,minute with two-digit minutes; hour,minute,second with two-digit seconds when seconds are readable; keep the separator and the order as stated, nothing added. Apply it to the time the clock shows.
3,04
